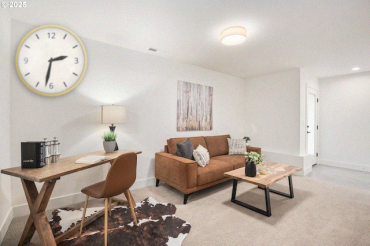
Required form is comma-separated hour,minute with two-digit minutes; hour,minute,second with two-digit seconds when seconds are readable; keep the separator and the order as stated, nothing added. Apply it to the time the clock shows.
2,32
